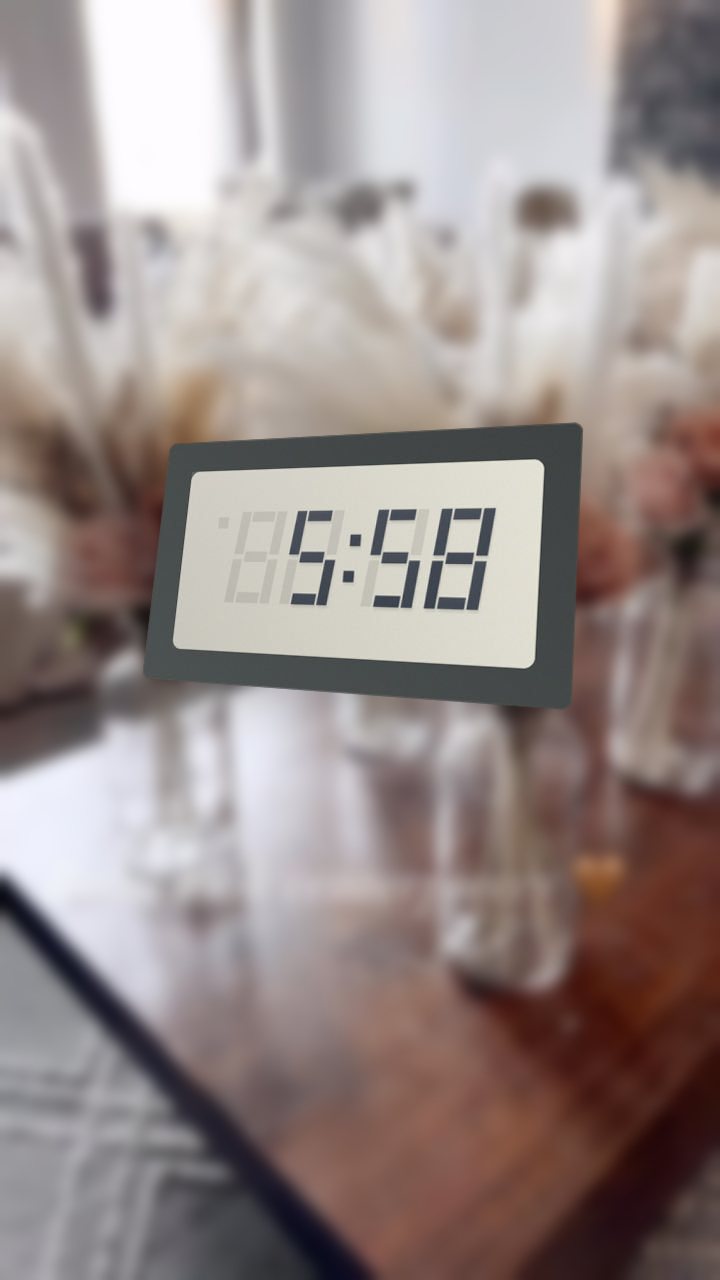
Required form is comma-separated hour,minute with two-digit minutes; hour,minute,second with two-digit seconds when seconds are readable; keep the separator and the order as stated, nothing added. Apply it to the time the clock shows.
5,58
